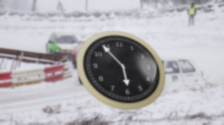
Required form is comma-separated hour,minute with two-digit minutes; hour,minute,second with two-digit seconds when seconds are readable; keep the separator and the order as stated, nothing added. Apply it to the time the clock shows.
5,54
